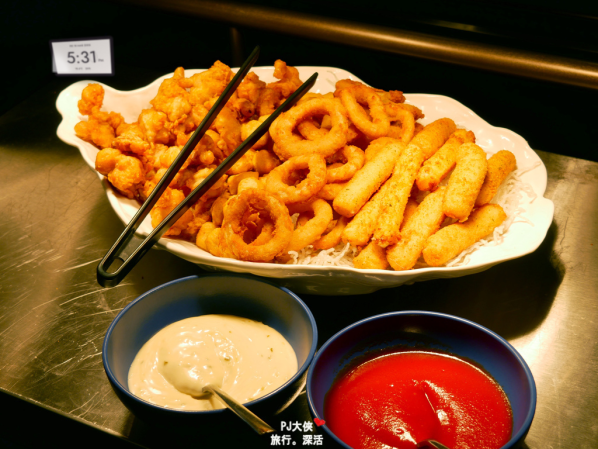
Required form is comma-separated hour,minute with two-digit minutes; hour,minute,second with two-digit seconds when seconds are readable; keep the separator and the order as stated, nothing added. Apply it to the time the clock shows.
5,31
